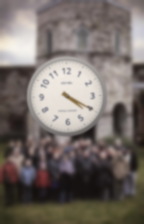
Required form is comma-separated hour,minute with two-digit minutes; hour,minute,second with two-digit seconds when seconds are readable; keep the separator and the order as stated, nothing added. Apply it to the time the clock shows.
4,20
